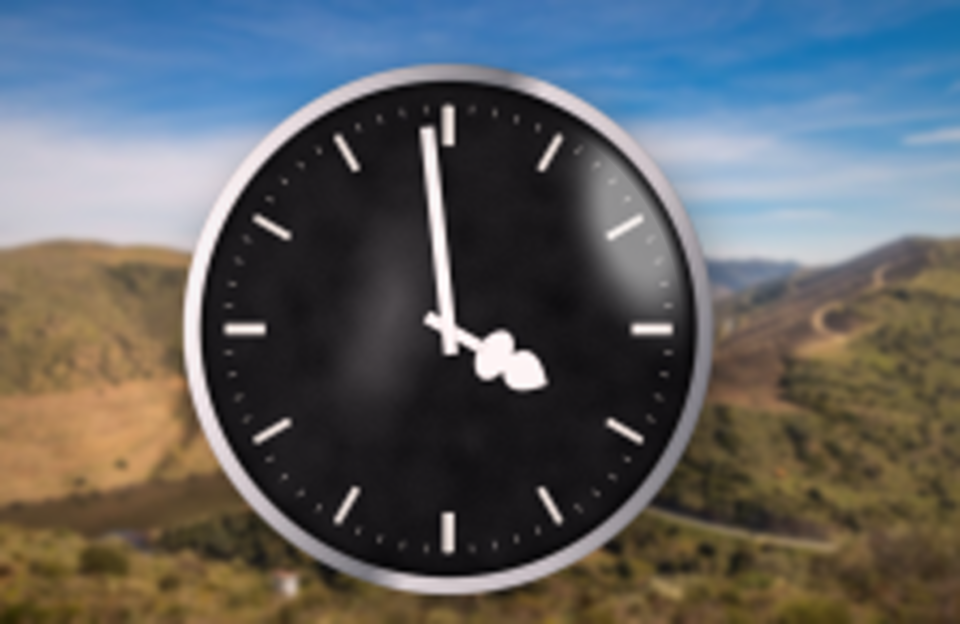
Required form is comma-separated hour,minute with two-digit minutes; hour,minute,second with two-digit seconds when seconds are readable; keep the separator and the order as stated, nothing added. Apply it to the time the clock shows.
3,59
